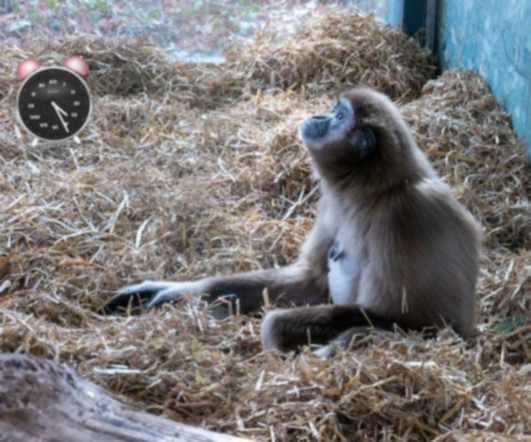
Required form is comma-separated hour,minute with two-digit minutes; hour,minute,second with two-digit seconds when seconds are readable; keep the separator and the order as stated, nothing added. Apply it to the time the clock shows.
4,26
